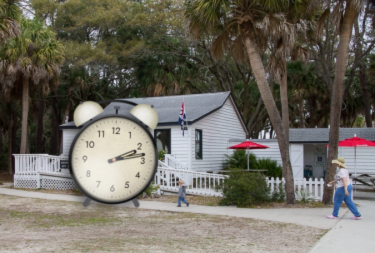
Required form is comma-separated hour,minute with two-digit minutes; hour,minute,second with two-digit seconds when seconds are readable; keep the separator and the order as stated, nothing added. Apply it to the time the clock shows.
2,13
